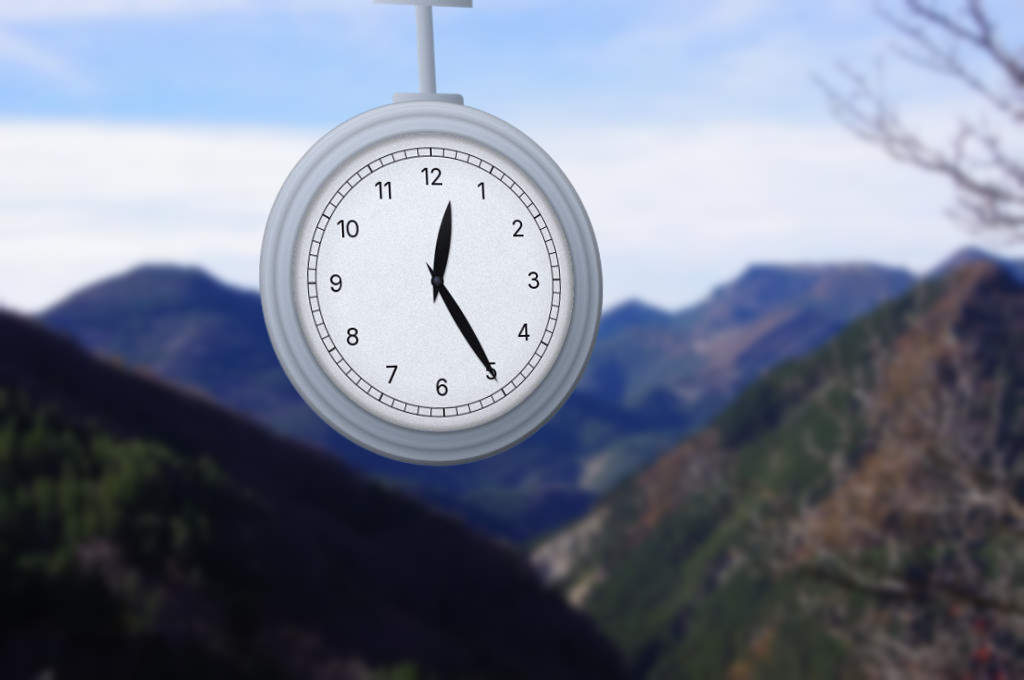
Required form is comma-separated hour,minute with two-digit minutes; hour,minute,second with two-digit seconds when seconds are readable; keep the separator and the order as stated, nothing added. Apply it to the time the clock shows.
12,25
